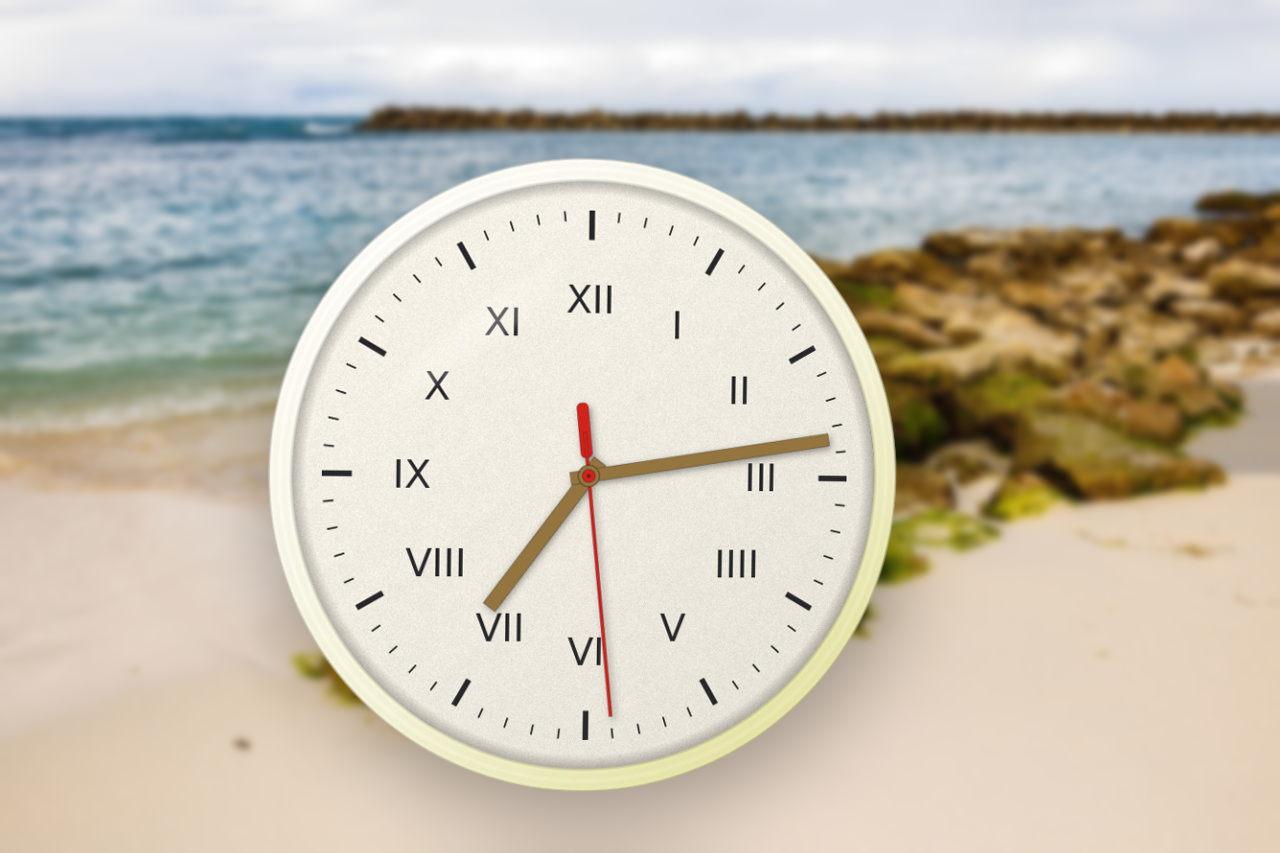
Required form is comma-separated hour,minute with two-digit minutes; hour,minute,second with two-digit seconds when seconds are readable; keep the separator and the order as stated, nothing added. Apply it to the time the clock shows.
7,13,29
